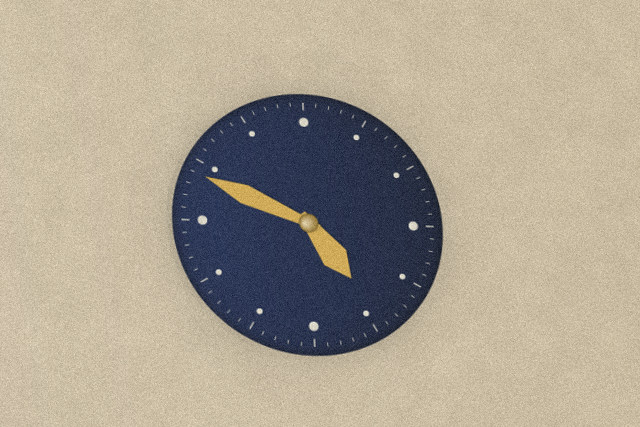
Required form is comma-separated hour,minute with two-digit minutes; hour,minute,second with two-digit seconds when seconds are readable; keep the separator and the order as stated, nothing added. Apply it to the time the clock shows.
4,49
